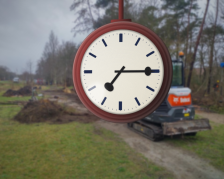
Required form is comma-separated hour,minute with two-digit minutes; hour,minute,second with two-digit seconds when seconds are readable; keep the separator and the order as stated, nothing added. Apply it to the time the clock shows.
7,15
